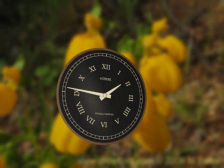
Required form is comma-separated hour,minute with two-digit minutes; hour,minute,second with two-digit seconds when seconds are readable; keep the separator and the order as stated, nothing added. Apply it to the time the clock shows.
1,46
